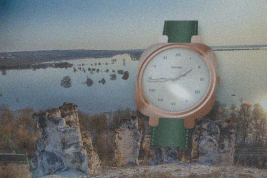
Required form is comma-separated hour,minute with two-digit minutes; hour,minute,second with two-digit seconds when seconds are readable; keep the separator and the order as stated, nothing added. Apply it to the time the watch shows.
1,44
